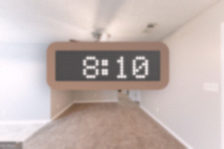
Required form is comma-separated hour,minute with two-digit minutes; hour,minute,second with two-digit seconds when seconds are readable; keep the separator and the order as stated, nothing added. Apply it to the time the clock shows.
8,10
